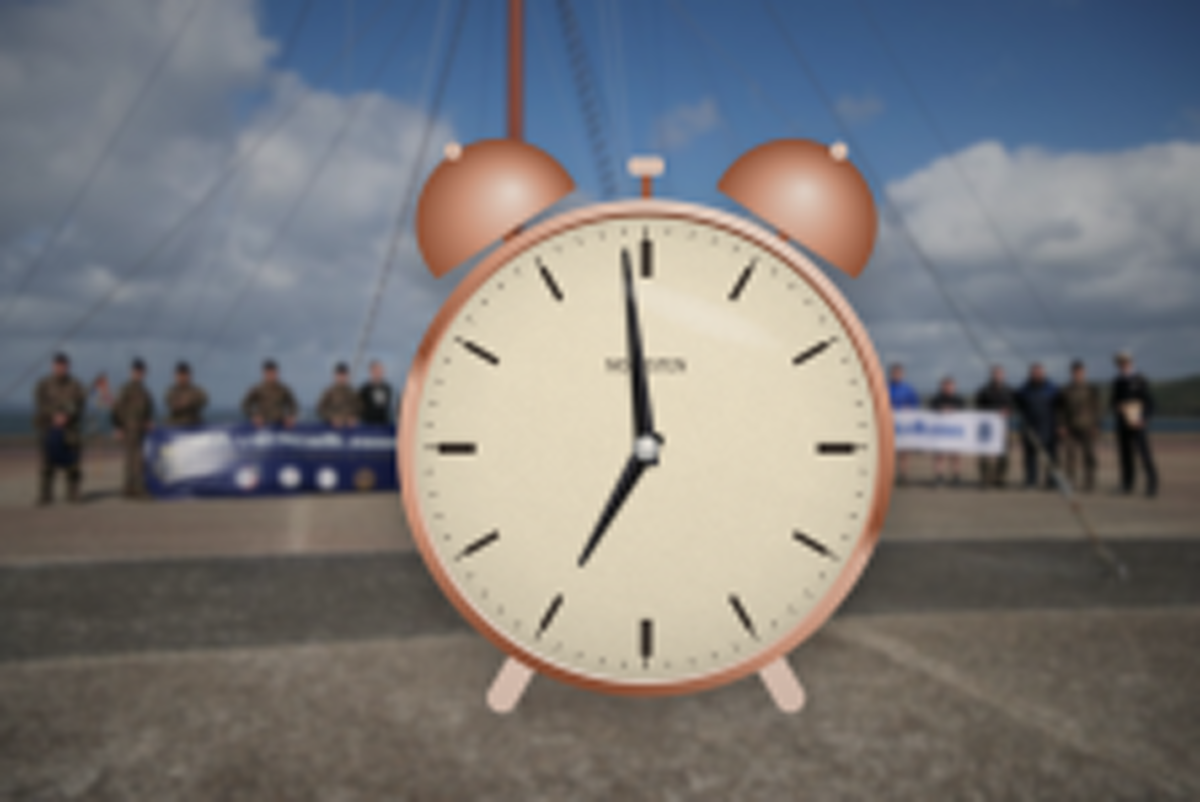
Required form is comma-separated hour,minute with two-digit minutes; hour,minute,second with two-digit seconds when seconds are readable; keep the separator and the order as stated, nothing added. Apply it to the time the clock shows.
6,59
